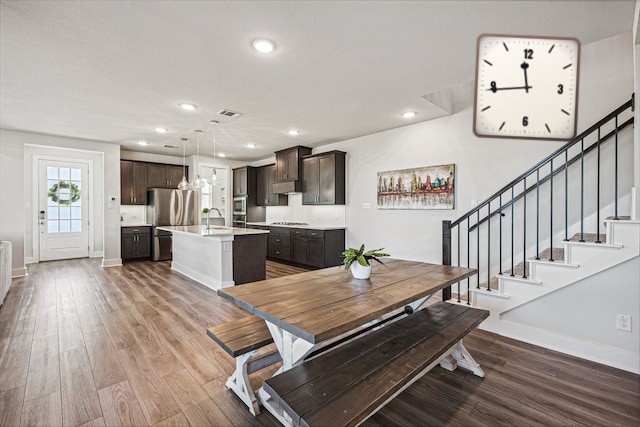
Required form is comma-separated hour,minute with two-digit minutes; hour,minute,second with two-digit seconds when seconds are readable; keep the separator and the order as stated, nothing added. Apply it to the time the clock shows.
11,44
